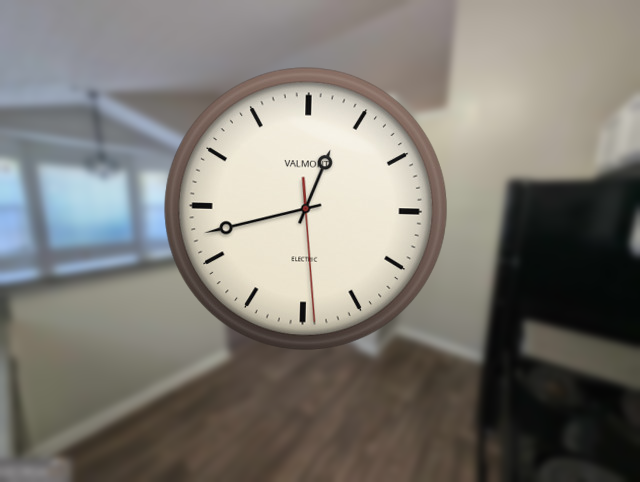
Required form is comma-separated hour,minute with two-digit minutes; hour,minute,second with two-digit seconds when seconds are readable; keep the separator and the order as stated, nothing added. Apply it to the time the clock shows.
12,42,29
